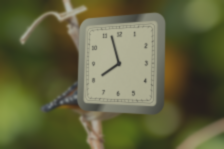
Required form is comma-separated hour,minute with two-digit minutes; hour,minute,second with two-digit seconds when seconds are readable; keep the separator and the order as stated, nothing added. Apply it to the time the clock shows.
7,57
